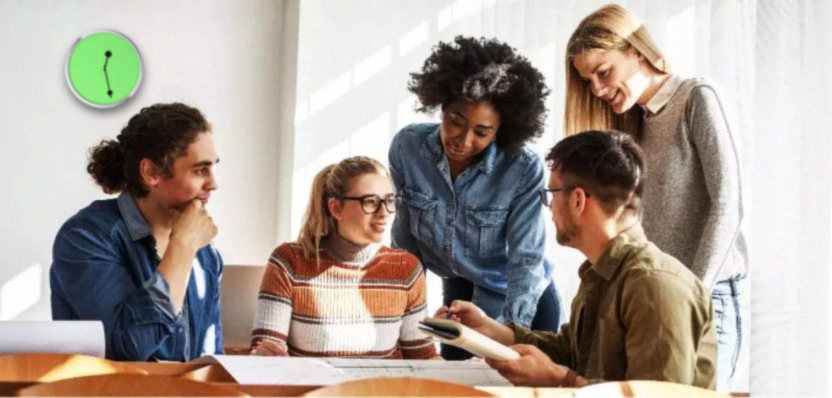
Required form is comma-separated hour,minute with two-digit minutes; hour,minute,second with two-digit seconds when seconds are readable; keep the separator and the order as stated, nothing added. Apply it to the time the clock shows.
12,28
